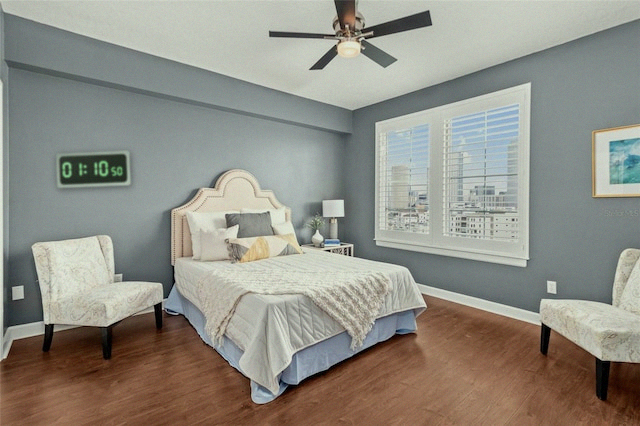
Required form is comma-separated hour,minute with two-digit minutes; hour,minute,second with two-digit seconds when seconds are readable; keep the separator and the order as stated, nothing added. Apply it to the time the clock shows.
1,10
